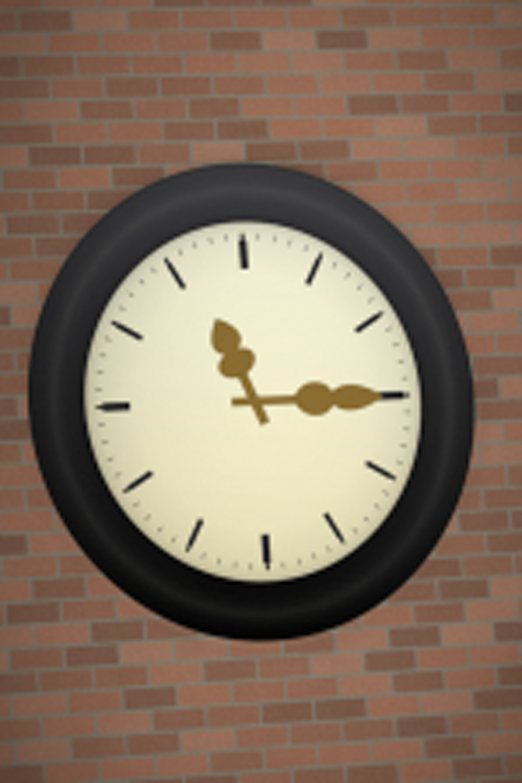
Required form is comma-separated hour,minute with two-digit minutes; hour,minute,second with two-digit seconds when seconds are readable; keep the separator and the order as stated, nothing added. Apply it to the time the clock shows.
11,15
